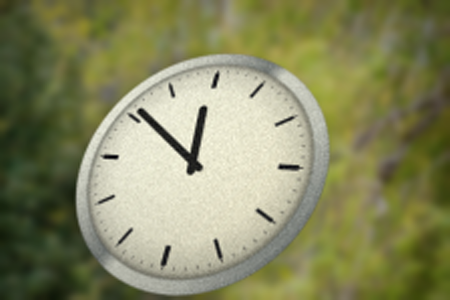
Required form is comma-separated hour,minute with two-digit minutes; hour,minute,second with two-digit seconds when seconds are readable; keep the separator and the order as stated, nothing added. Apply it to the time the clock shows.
11,51
